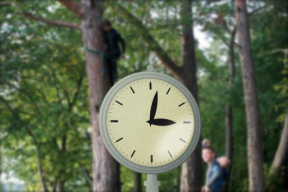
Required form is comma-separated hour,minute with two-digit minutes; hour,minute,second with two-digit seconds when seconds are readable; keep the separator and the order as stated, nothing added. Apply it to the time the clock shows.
3,02
